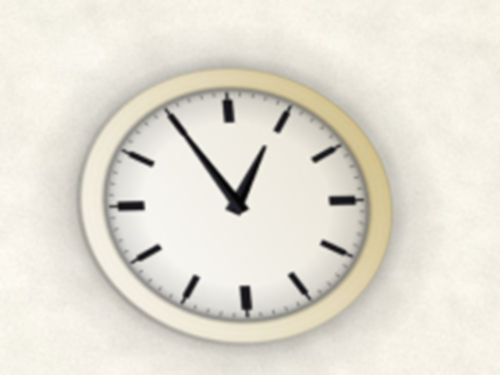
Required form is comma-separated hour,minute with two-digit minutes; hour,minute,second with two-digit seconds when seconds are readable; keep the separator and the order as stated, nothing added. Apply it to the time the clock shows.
12,55
